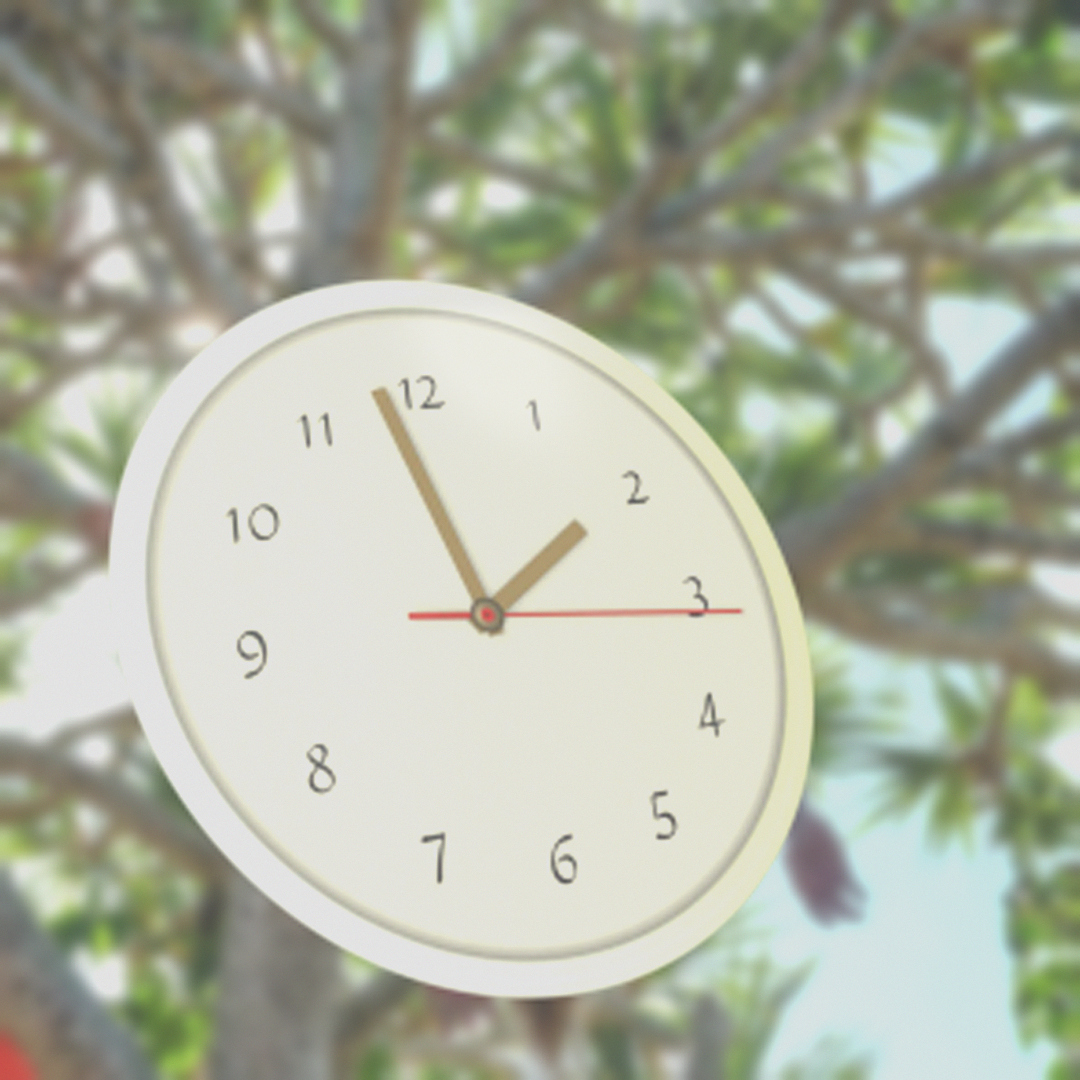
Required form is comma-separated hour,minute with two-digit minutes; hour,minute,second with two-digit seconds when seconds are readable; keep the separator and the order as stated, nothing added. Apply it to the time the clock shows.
1,58,16
